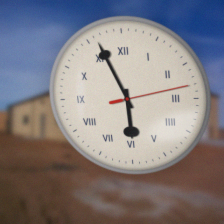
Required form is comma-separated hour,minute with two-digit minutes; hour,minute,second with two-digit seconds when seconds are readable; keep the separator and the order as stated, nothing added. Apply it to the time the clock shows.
5,56,13
